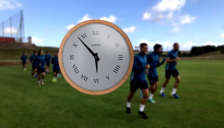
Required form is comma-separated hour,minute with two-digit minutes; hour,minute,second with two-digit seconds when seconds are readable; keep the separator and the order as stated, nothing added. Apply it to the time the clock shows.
5,53
